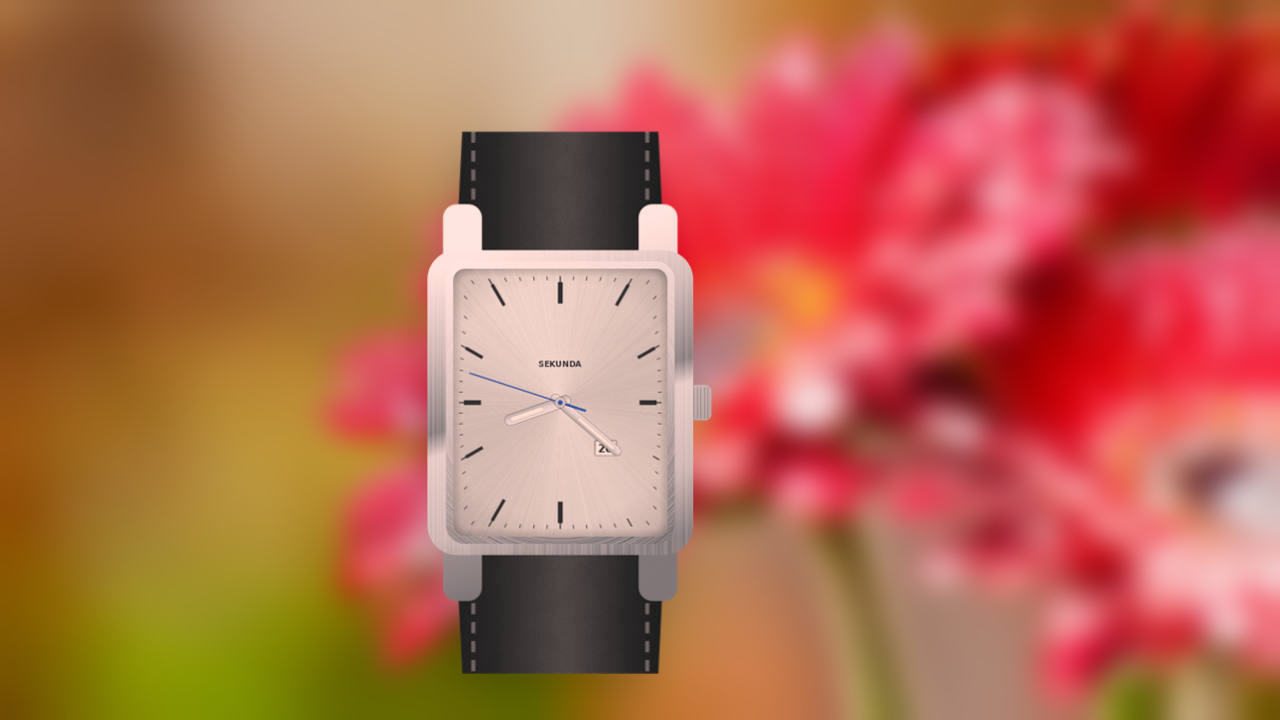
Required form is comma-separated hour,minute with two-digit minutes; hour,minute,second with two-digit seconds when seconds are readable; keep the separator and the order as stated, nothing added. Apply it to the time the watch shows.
8,21,48
